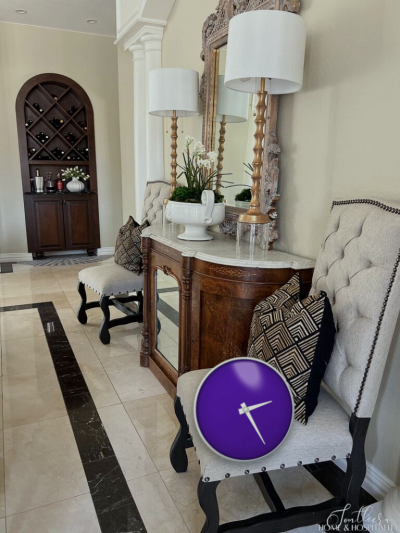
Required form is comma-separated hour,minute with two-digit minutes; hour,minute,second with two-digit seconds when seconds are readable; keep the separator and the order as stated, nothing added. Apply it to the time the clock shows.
2,25
